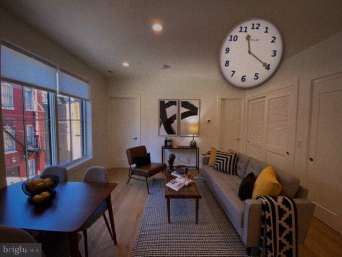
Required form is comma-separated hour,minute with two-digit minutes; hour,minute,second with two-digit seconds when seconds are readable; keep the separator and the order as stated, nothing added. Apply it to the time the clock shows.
11,20
